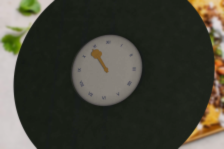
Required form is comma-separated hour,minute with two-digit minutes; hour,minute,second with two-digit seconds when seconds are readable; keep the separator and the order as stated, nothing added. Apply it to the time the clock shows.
10,54
